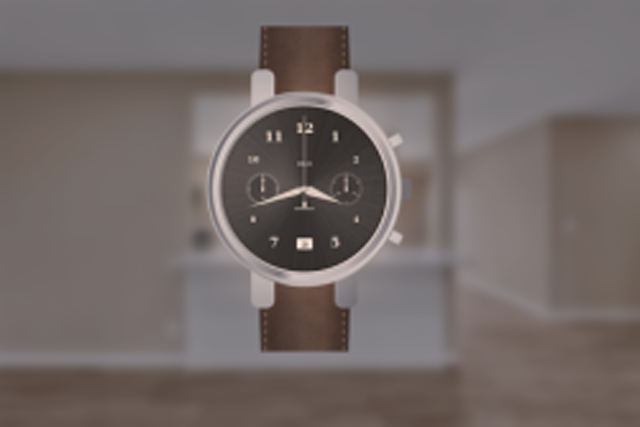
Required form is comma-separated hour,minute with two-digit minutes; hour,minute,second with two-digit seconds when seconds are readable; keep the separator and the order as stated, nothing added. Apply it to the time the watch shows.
3,42
